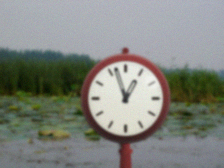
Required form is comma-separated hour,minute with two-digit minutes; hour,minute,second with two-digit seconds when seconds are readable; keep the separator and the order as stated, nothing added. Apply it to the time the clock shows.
12,57
